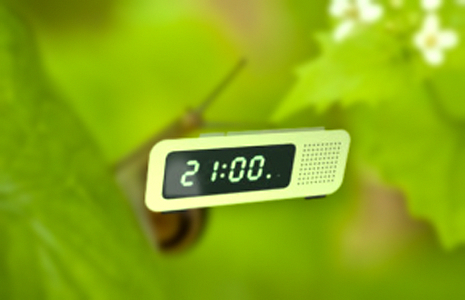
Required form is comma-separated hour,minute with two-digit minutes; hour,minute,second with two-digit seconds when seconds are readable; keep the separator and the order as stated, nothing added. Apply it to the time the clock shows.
21,00
